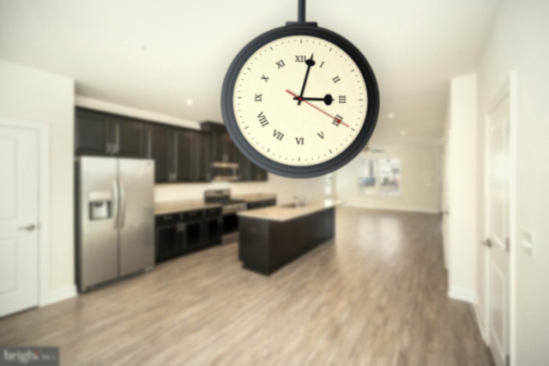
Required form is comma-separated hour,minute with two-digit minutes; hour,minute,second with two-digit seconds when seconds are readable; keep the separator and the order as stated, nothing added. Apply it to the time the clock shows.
3,02,20
